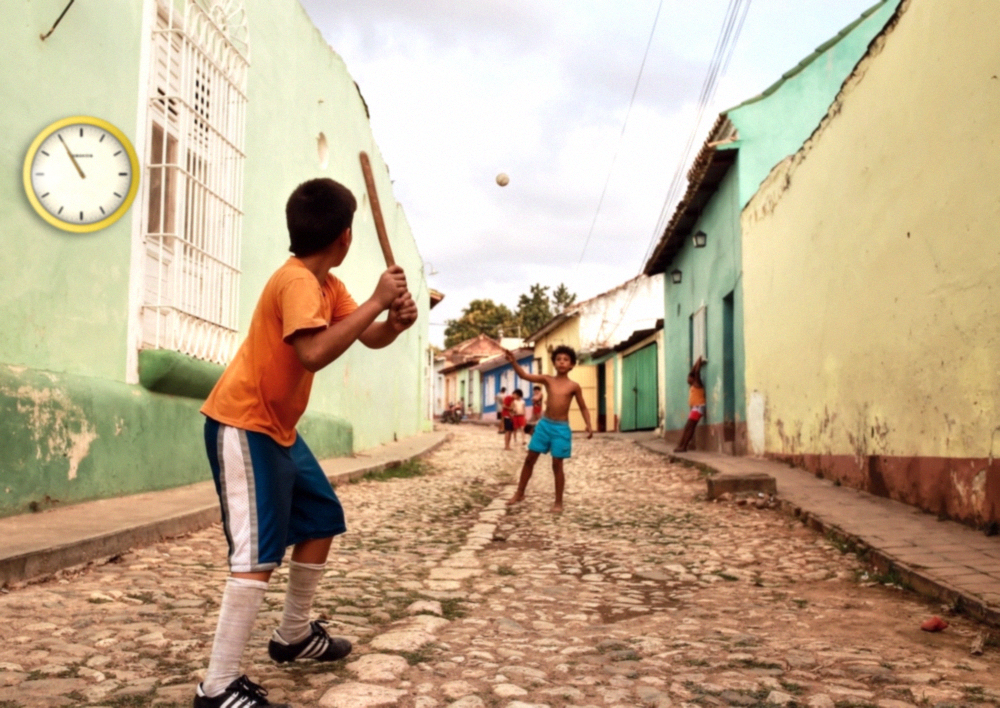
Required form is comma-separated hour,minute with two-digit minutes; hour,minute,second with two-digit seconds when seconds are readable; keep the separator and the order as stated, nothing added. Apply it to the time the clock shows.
10,55
